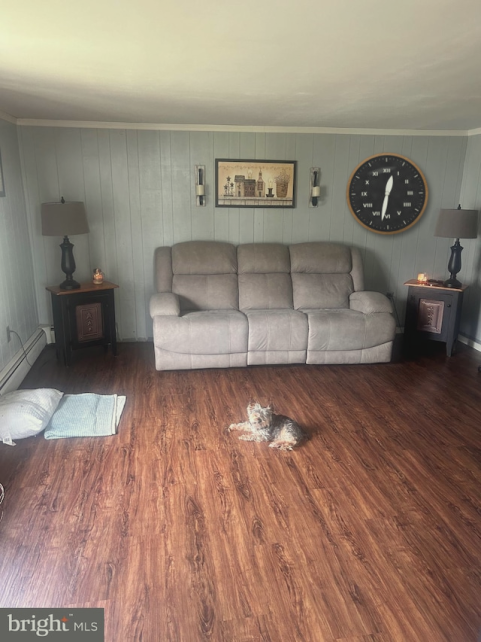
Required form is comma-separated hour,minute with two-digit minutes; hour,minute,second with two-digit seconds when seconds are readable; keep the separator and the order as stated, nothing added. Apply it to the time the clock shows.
12,32
